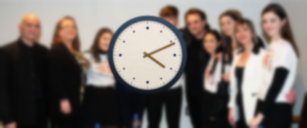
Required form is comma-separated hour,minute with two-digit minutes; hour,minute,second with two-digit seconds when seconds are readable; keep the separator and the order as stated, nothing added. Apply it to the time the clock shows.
4,11
